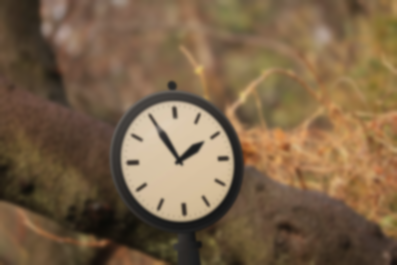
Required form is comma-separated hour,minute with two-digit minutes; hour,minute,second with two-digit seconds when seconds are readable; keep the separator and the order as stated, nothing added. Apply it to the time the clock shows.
1,55
